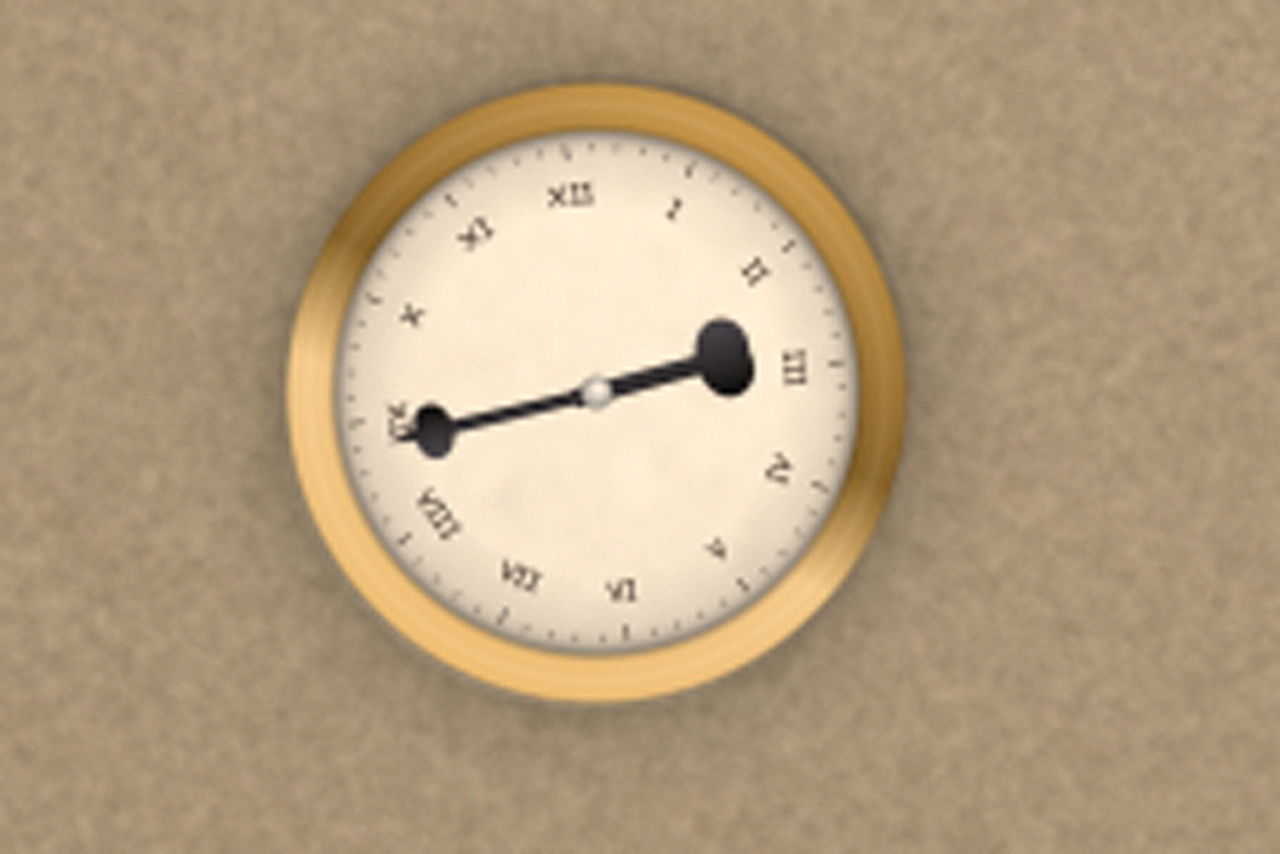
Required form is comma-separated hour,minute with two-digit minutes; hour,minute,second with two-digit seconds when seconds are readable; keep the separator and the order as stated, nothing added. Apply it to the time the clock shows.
2,44
